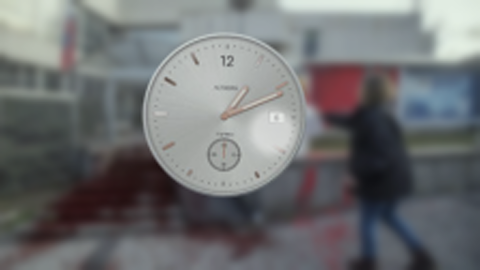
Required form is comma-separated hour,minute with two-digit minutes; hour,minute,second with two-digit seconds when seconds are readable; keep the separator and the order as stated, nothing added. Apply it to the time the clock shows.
1,11
